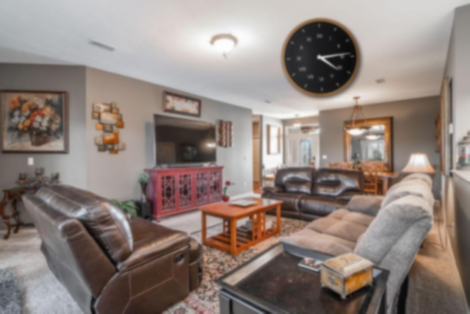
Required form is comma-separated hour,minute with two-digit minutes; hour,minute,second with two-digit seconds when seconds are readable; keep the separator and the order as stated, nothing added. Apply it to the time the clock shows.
4,14
